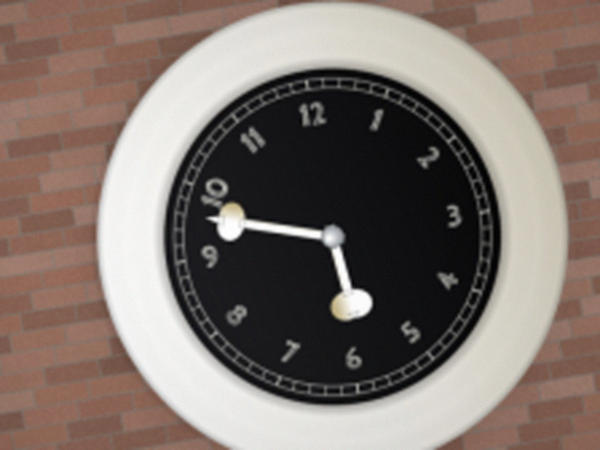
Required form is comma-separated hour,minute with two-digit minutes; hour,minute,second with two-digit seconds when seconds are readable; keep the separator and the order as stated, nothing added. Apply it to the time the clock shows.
5,48
